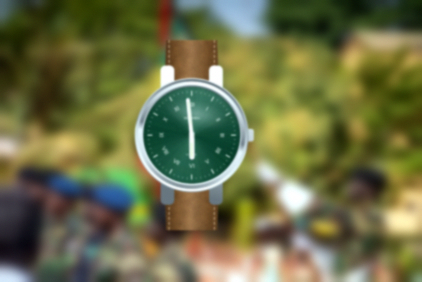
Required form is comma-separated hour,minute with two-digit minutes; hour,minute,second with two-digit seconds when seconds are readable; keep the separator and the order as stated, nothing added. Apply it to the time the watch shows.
5,59
